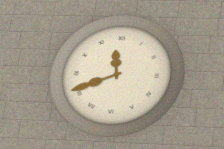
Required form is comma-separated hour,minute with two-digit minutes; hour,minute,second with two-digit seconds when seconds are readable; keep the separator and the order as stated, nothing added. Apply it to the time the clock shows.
11,41
